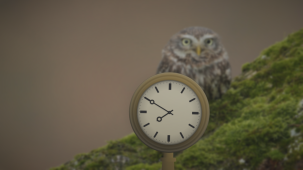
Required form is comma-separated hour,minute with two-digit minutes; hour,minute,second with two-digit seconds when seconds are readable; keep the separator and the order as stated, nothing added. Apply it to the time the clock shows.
7,50
